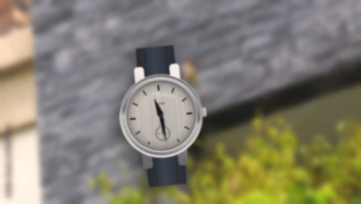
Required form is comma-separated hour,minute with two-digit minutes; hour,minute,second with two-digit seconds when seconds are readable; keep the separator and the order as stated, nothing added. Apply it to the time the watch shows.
11,29
